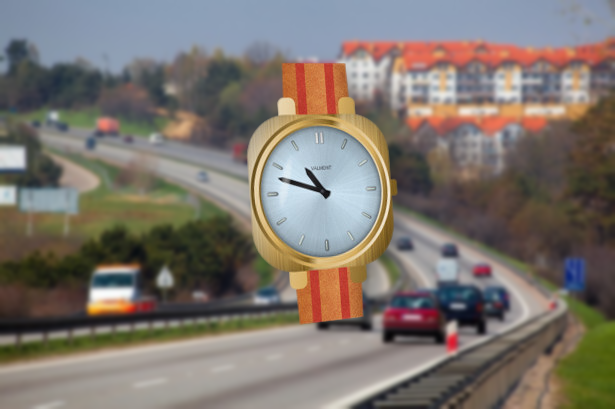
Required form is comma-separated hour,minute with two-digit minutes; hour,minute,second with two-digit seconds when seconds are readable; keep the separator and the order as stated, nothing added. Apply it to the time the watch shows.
10,48
